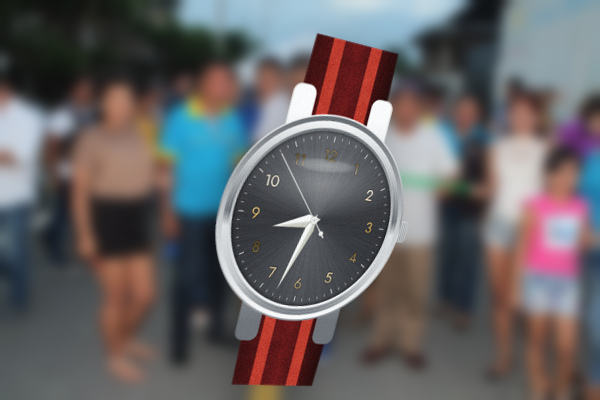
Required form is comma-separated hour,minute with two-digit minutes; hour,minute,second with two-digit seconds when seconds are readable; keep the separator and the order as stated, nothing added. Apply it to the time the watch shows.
8,32,53
